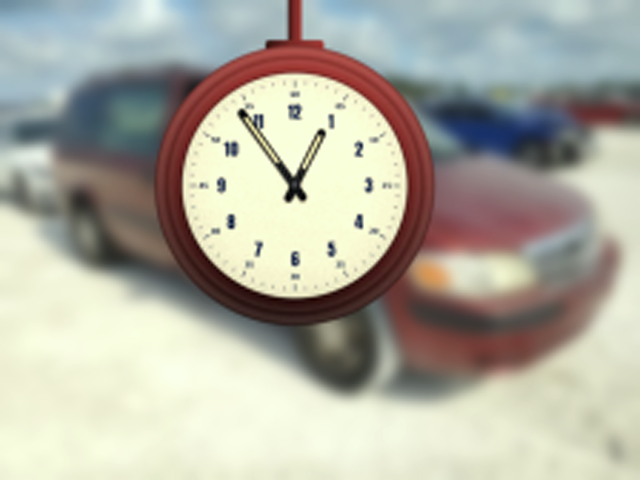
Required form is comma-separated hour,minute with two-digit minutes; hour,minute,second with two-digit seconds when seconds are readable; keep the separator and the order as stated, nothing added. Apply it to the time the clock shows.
12,54
